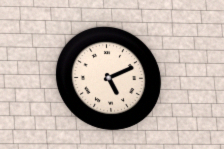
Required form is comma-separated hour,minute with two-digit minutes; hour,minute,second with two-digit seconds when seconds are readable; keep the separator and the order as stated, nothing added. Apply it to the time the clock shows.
5,11
